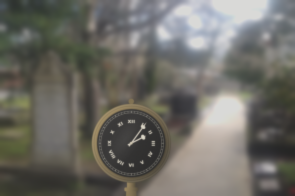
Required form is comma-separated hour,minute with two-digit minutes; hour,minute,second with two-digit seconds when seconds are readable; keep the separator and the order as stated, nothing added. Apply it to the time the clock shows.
2,06
